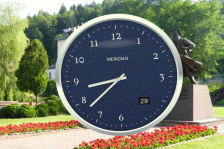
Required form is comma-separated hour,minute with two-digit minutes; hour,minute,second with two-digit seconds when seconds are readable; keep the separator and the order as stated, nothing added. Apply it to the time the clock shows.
8,38
